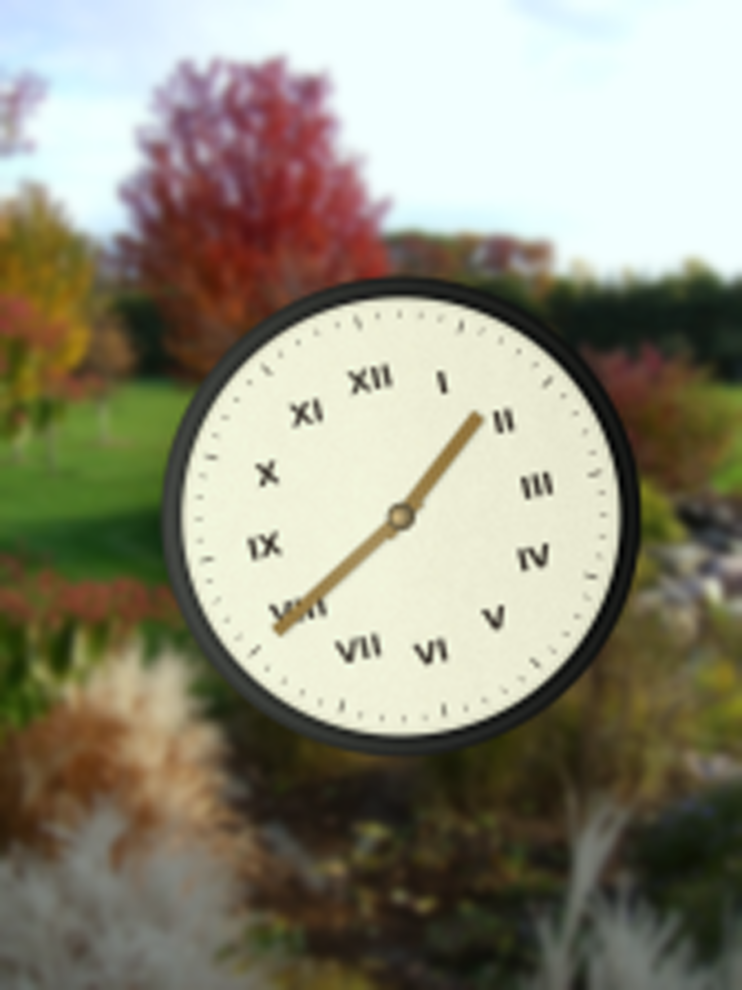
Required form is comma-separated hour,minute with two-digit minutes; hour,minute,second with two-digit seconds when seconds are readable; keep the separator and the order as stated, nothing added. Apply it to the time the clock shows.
1,40
